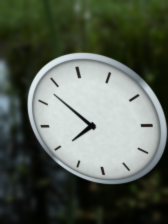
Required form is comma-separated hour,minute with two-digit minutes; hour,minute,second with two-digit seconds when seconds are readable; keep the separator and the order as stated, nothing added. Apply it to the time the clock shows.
7,53
